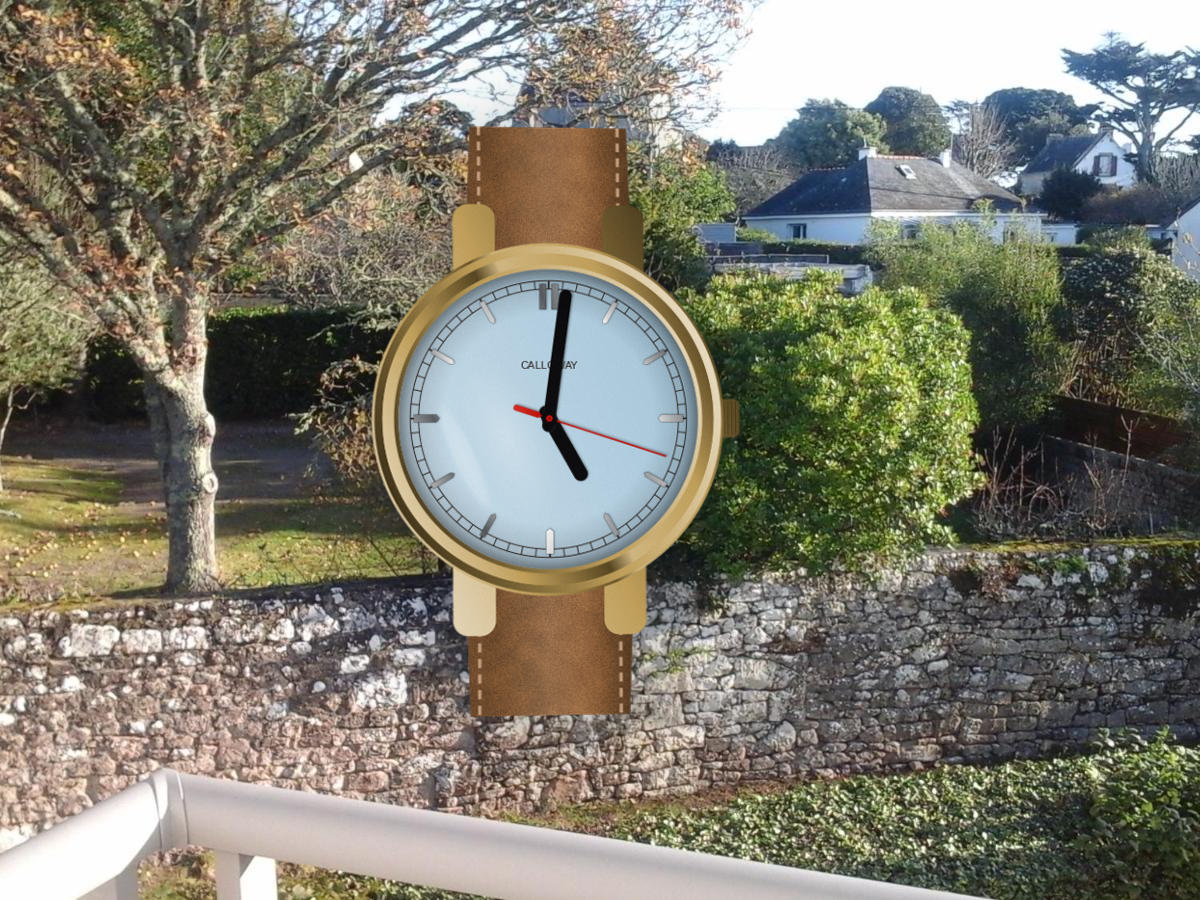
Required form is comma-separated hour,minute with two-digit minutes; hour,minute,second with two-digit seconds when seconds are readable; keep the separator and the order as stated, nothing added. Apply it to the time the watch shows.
5,01,18
